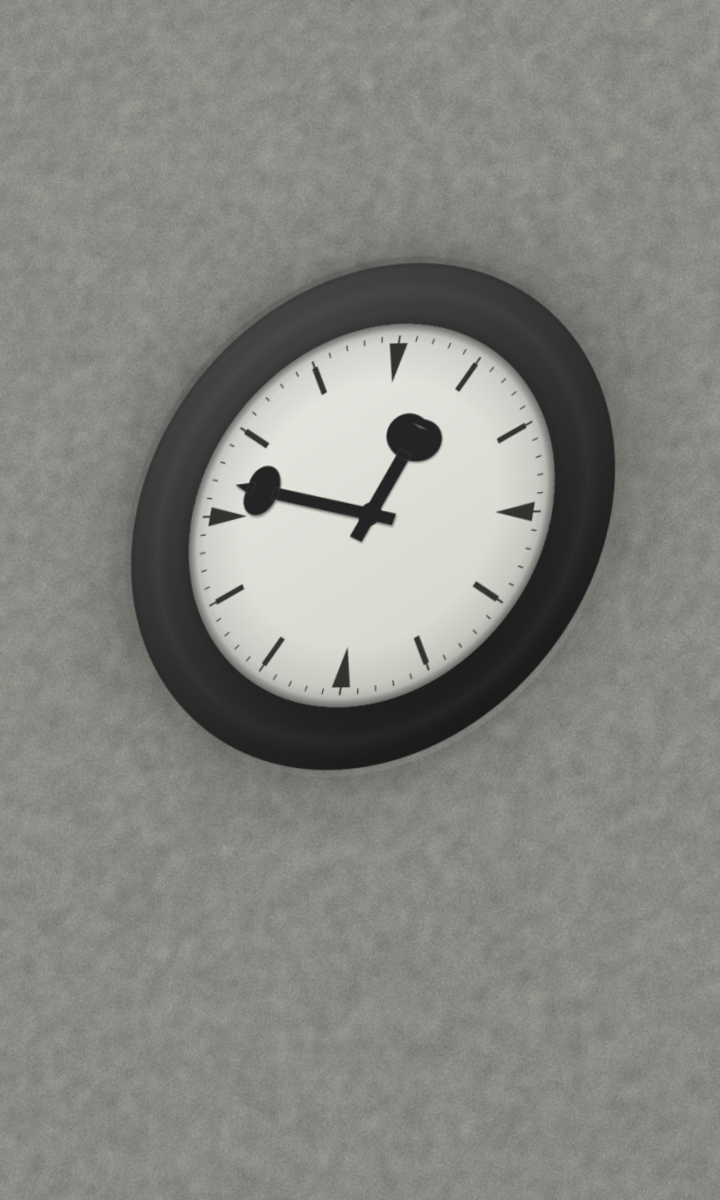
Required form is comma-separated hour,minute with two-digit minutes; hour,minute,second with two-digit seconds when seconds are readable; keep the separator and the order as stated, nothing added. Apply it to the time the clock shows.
12,47
